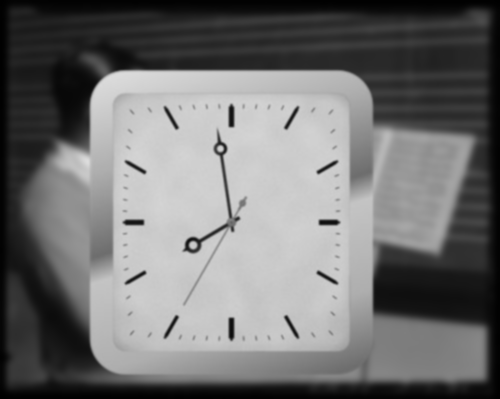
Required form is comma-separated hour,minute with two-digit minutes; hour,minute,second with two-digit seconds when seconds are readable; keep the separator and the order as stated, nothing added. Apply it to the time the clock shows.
7,58,35
